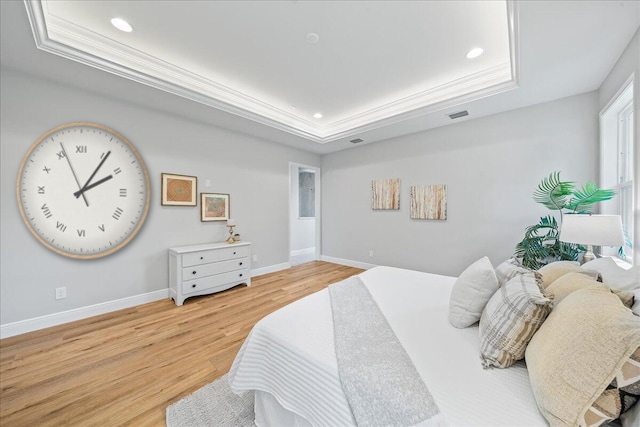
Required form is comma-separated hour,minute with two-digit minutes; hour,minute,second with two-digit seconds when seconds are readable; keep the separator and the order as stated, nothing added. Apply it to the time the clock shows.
2,05,56
